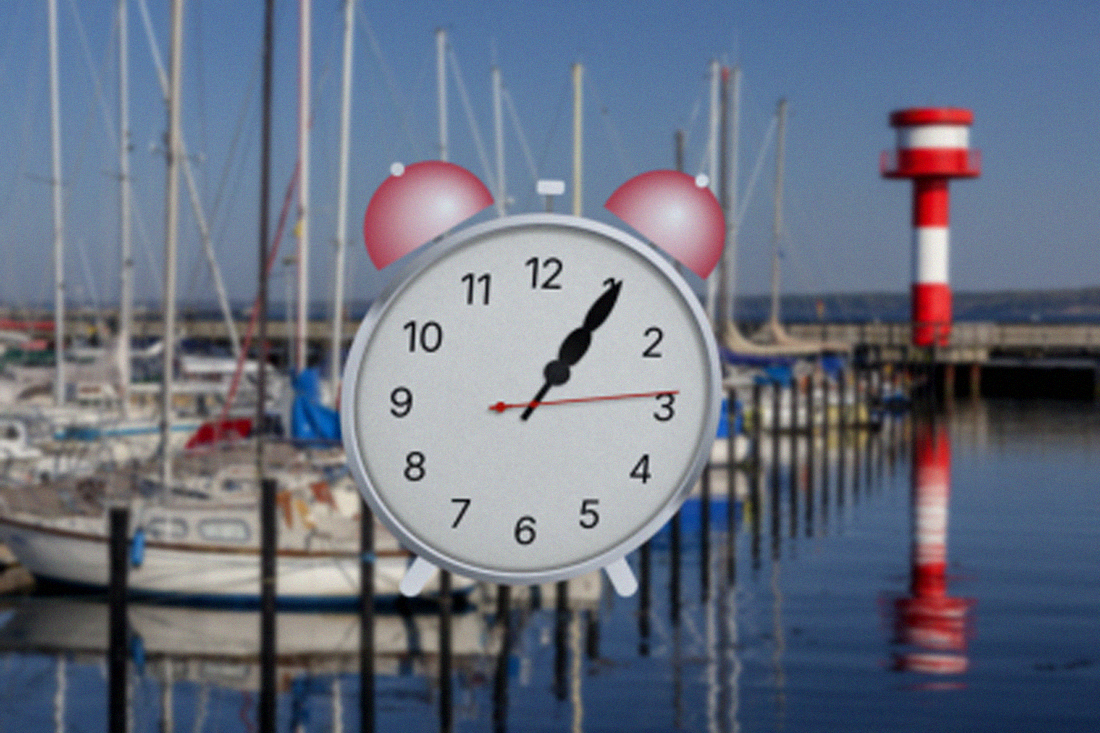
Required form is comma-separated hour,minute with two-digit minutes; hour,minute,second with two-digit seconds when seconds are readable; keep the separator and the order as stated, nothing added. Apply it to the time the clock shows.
1,05,14
